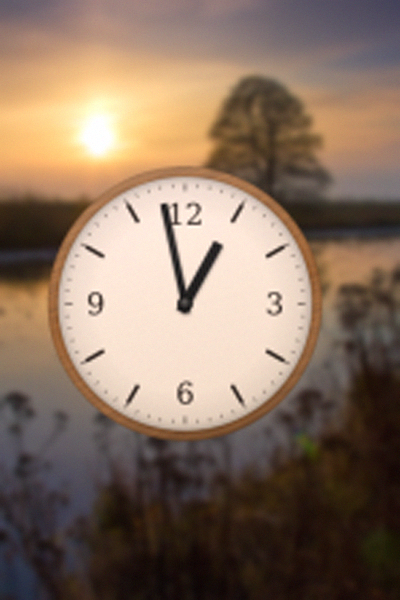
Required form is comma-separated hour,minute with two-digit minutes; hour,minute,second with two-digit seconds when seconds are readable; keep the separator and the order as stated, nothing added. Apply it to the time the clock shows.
12,58
